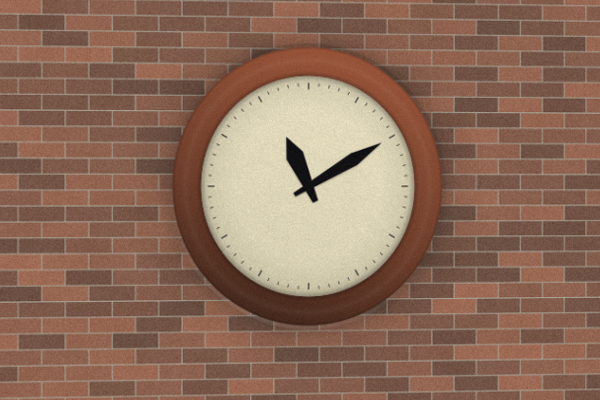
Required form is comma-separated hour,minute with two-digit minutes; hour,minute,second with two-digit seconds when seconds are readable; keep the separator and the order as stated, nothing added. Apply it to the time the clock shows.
11,10
